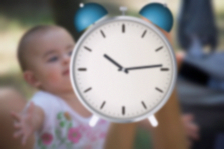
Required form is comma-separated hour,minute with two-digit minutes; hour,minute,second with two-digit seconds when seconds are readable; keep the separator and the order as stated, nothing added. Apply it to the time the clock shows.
10,14
